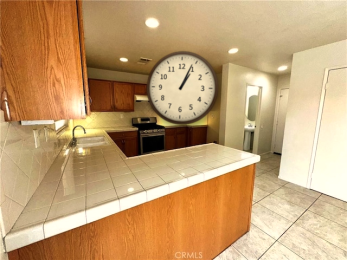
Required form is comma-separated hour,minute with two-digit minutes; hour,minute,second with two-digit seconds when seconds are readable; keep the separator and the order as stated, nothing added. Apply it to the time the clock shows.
1,04
